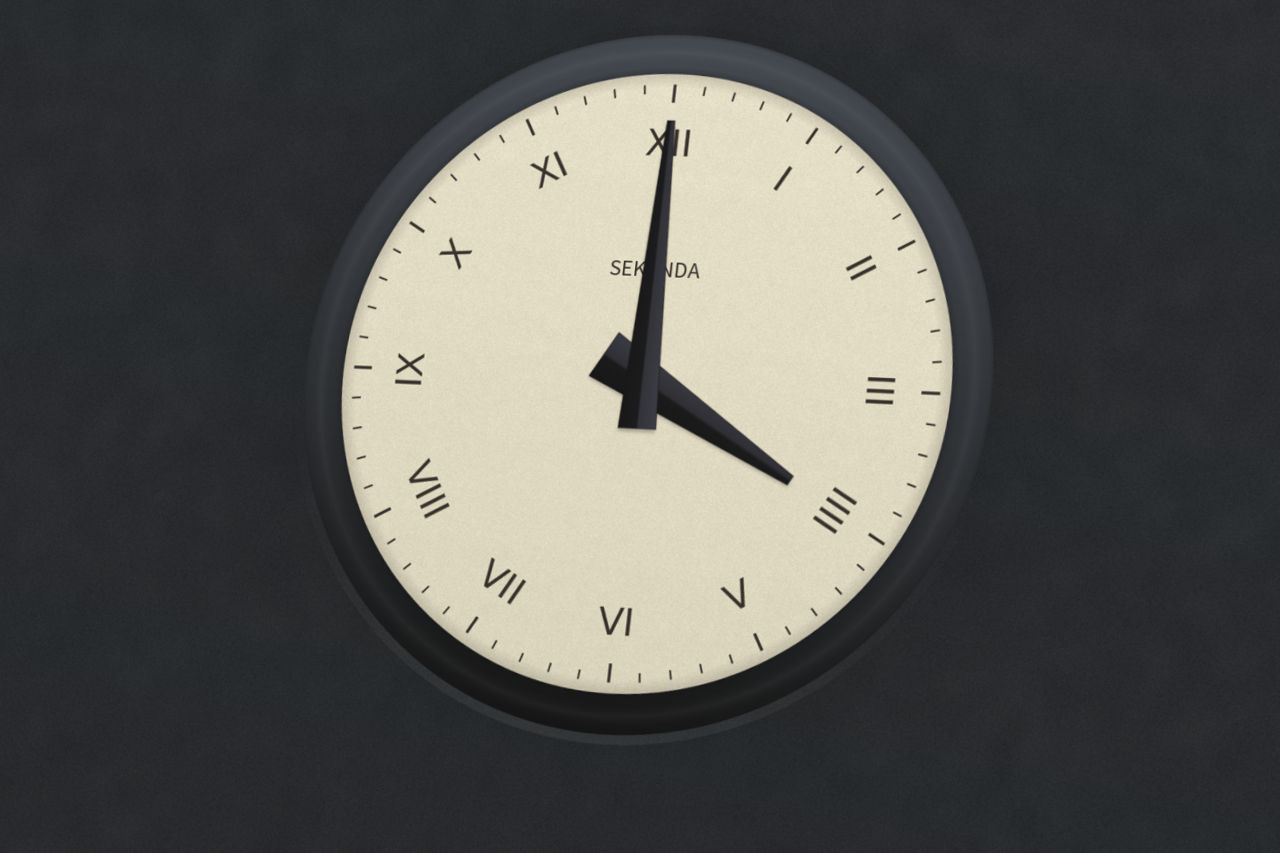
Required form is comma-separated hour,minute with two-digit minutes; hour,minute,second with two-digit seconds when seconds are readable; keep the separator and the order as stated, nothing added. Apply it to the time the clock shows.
4,00
